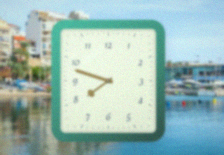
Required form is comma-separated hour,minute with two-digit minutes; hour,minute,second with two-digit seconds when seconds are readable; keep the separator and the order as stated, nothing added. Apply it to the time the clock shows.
7,48
